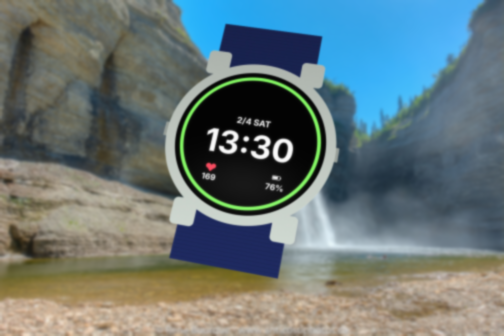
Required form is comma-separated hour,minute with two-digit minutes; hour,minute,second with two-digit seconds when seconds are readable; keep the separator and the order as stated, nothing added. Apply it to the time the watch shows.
13,30
